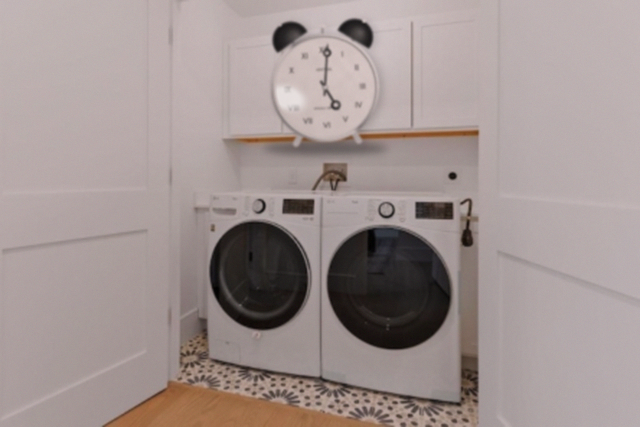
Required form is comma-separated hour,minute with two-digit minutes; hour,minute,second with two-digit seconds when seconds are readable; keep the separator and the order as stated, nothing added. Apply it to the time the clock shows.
5,01
